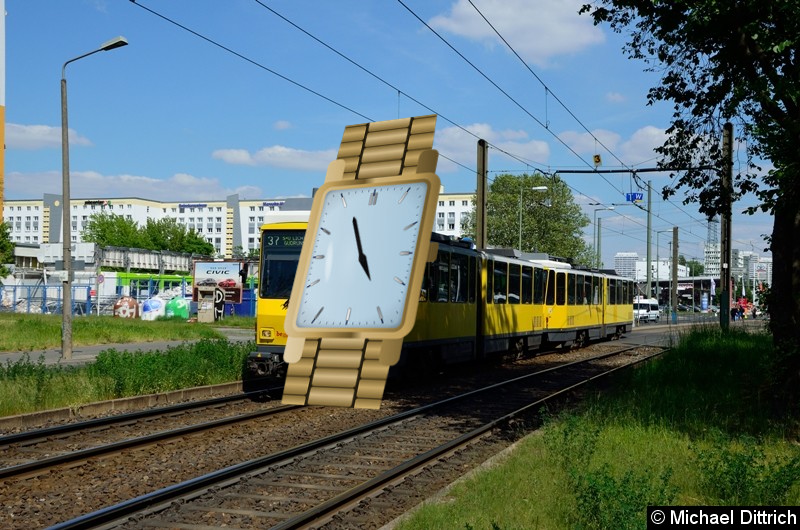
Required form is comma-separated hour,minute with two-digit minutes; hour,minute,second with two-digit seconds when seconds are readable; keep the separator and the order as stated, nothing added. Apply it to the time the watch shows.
4,56
